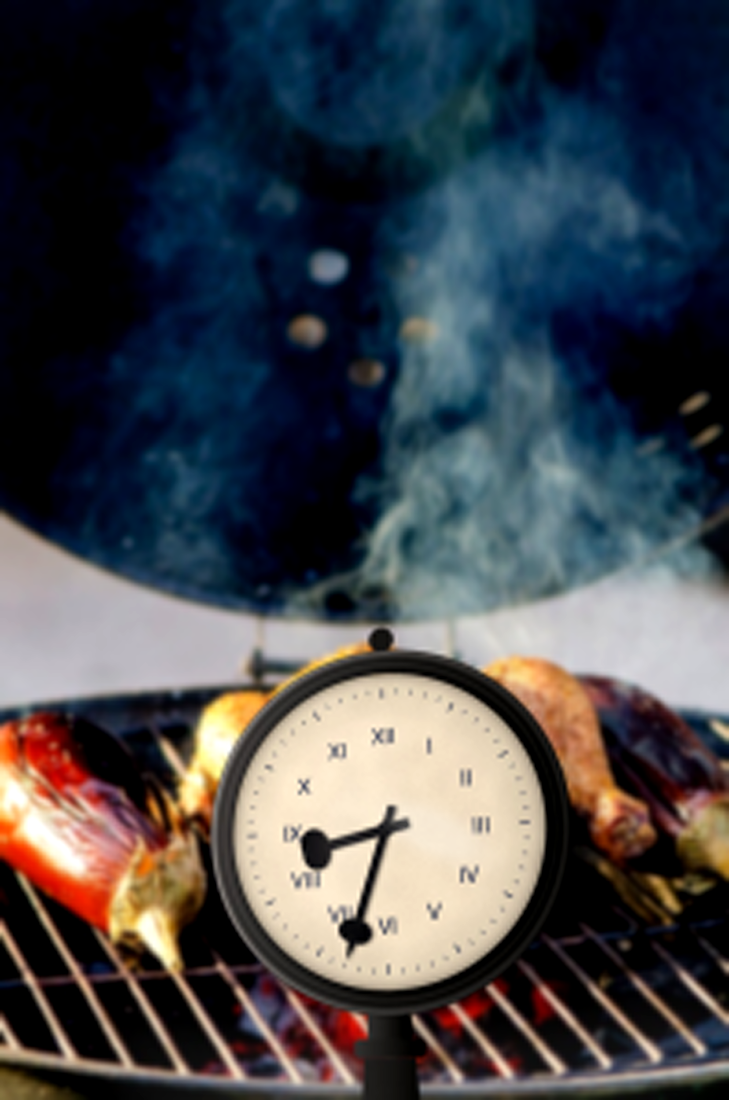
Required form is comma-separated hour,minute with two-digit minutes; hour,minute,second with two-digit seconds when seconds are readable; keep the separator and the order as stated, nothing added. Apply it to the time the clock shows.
8,33
